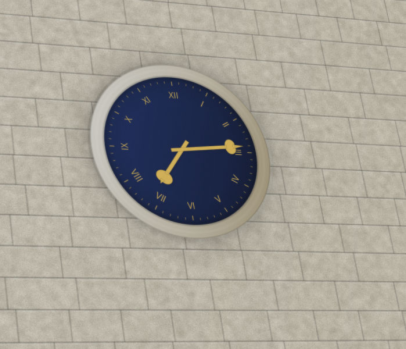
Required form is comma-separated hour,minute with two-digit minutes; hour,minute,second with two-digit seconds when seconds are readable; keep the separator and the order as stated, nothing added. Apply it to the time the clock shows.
7,14
